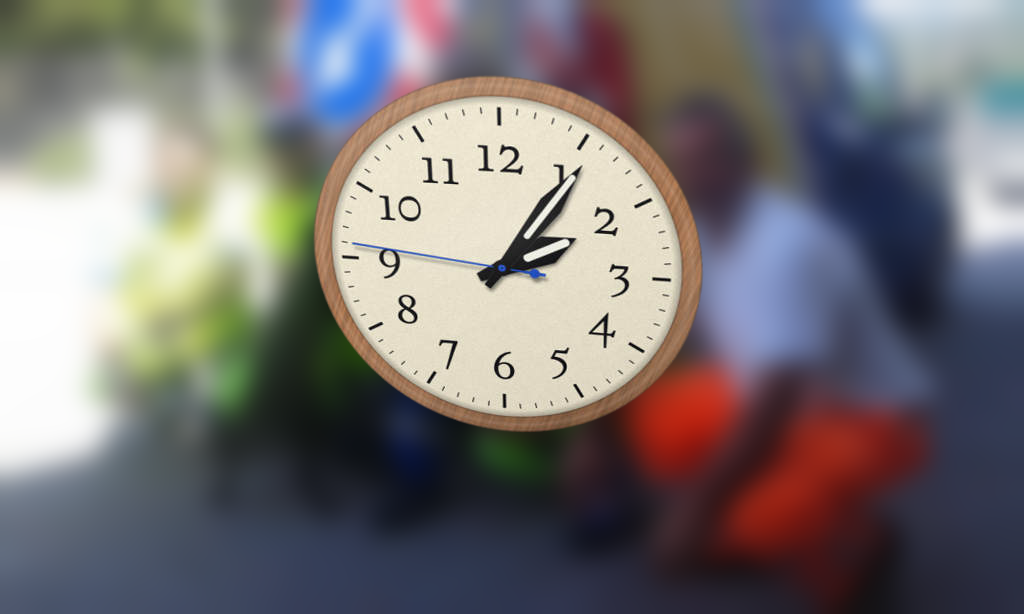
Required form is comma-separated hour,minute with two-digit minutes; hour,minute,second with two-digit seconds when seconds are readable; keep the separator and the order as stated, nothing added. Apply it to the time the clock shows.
2,05,46
